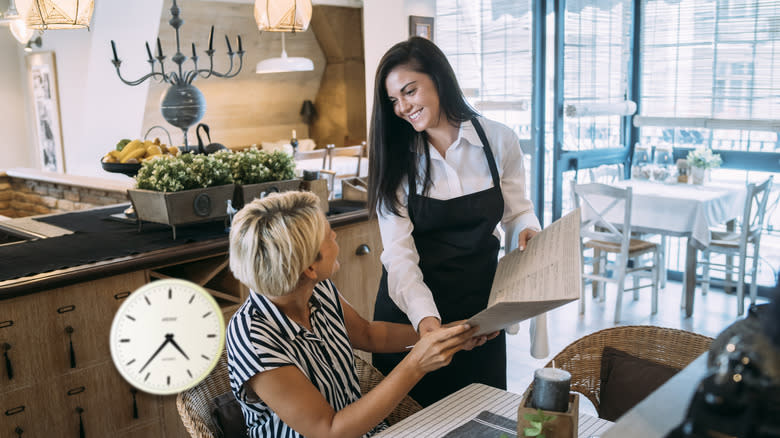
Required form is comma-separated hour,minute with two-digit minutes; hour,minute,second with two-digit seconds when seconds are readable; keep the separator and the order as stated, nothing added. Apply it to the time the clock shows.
4,37
